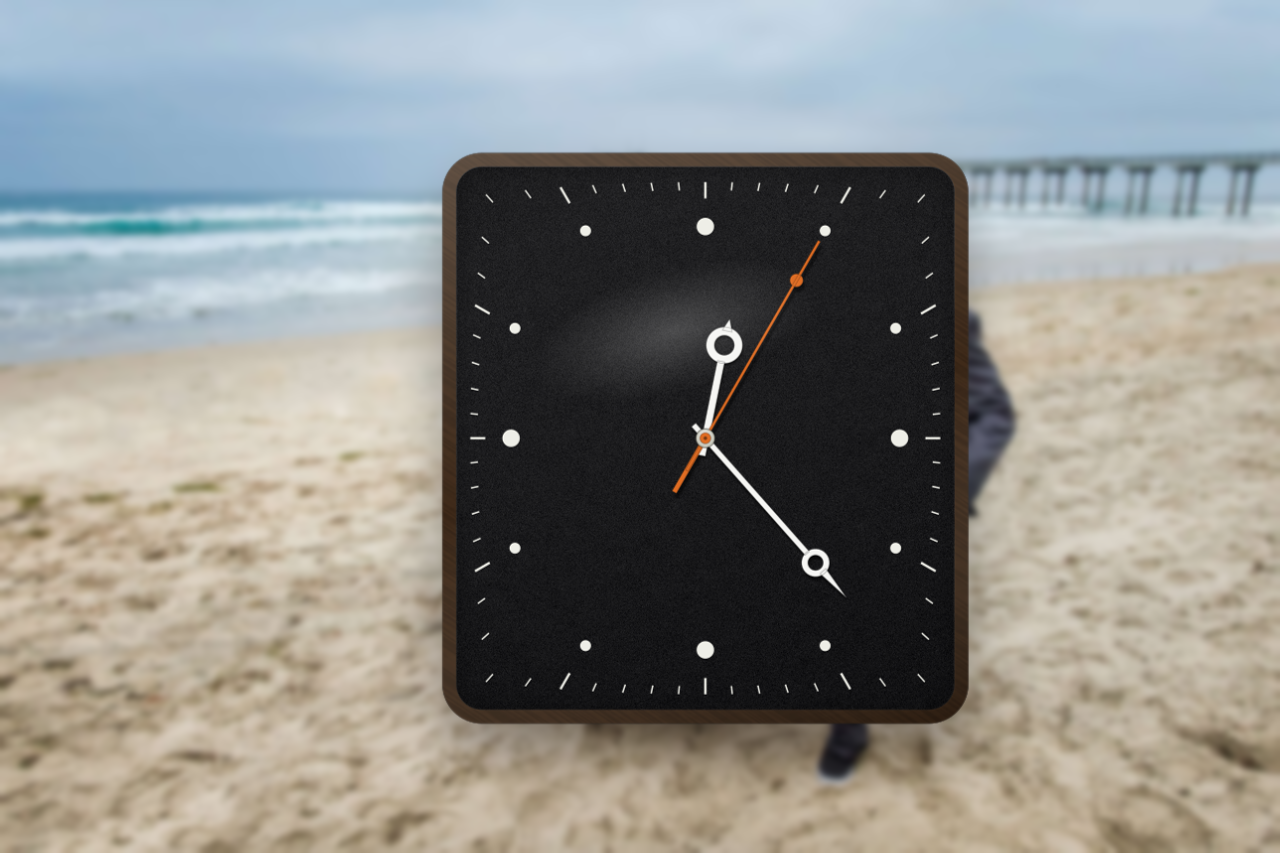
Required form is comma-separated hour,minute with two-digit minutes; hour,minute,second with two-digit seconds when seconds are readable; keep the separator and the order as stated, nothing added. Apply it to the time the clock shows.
12,23,05
